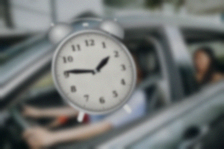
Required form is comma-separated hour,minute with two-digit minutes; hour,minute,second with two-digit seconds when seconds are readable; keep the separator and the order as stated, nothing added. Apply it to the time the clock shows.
1,46
